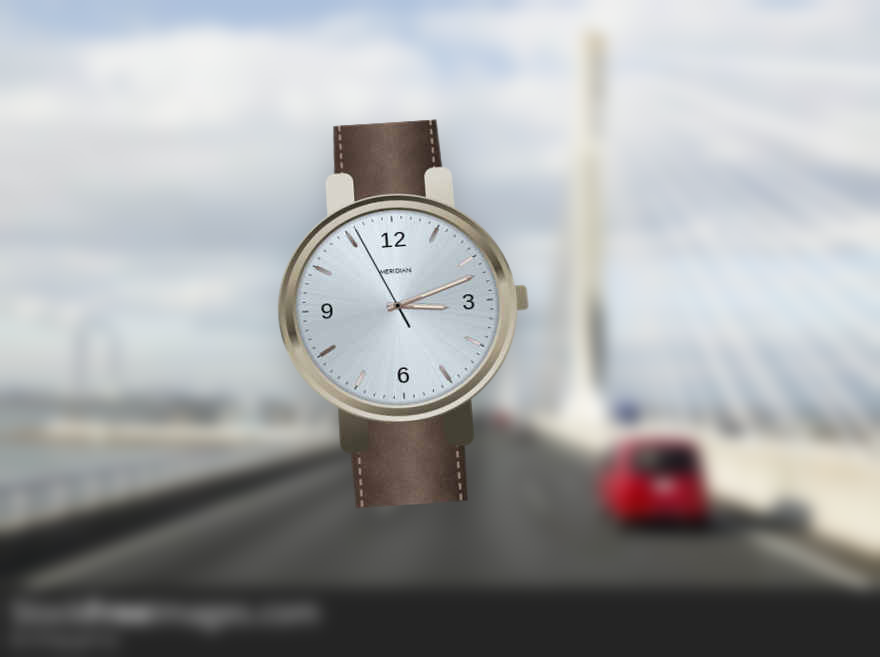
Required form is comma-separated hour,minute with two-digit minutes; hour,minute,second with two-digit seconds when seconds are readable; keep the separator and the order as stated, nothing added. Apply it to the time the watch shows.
3,11,56
